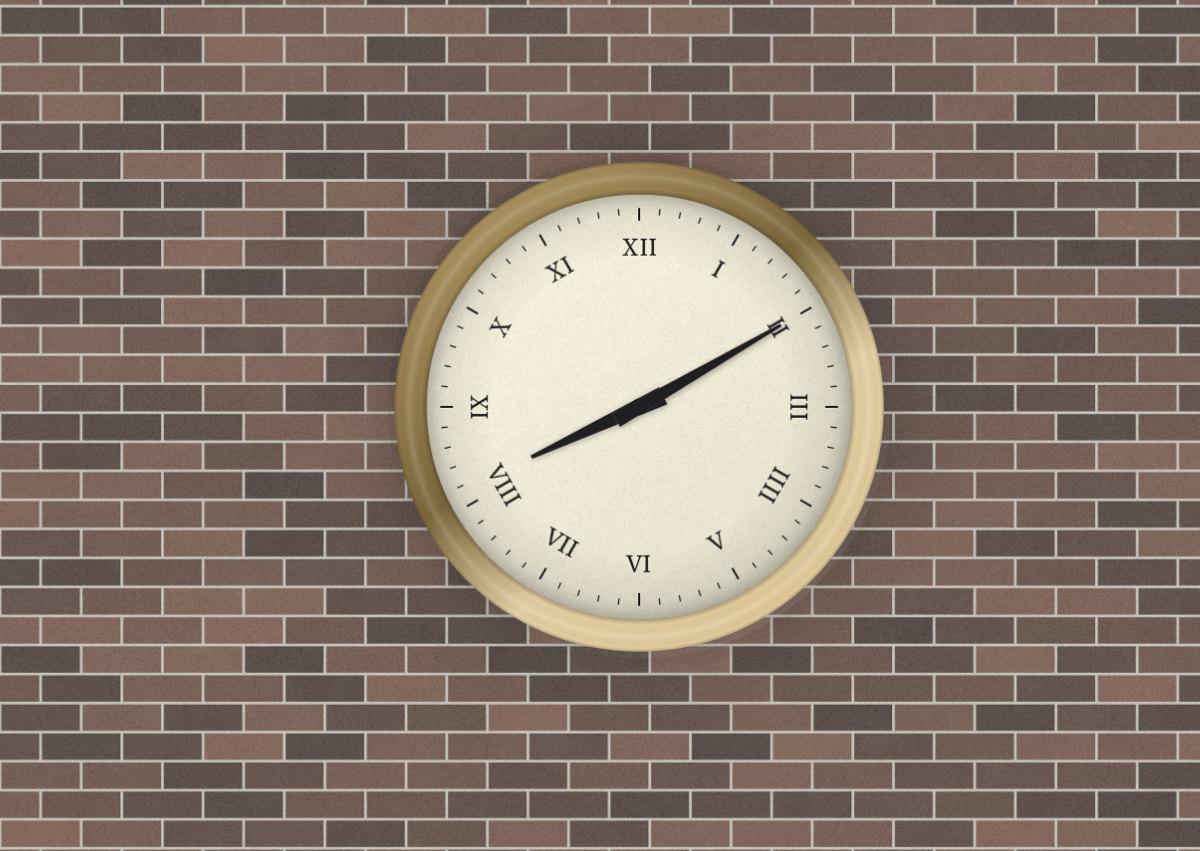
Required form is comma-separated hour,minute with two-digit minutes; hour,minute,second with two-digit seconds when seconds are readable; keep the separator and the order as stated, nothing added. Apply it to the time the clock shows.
8,10
